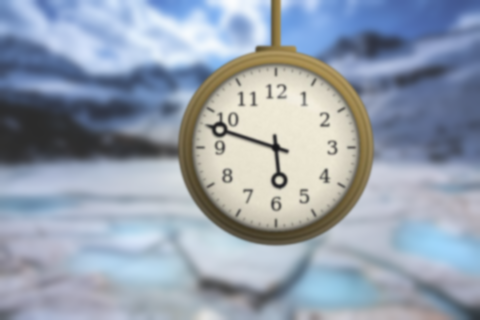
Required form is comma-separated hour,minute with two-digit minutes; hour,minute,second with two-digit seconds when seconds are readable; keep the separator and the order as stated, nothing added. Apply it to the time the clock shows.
5,48
